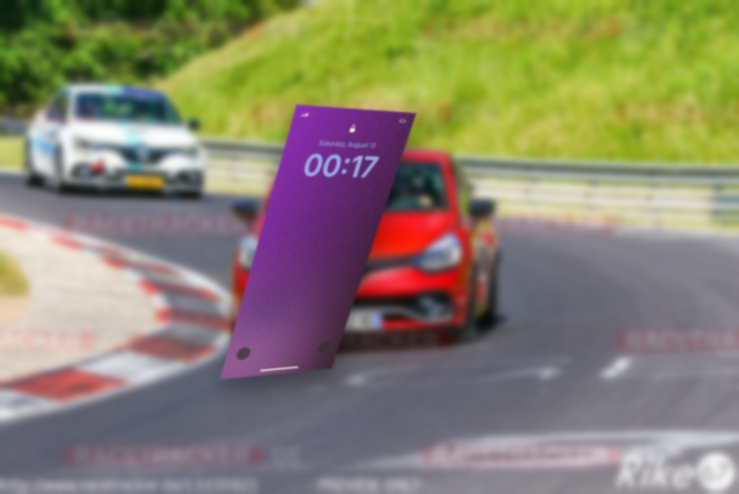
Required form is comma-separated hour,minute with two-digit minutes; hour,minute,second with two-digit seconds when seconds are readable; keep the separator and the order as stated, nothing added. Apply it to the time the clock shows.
0,17
